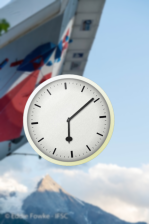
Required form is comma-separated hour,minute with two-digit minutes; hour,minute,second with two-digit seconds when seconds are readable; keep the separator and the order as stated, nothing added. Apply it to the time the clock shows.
6,09
